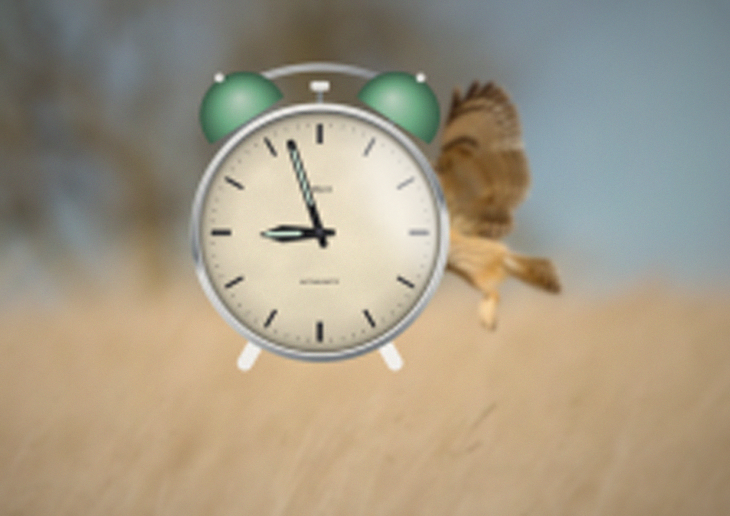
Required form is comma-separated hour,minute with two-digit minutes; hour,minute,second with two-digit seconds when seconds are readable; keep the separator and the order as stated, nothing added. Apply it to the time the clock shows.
8,57
